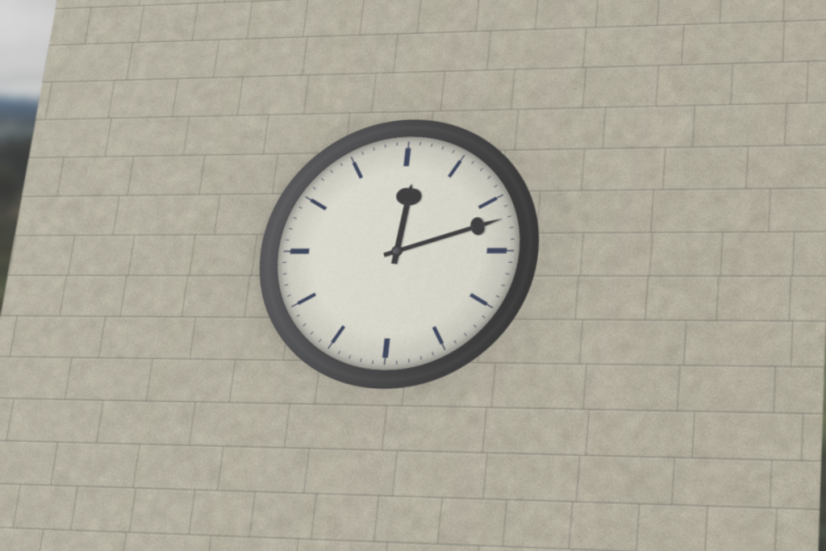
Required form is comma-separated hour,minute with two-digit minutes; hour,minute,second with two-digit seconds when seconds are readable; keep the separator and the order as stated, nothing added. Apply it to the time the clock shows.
12,12
